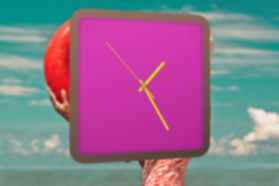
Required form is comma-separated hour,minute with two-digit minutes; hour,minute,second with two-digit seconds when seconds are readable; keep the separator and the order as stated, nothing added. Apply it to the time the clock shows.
1,24,53
